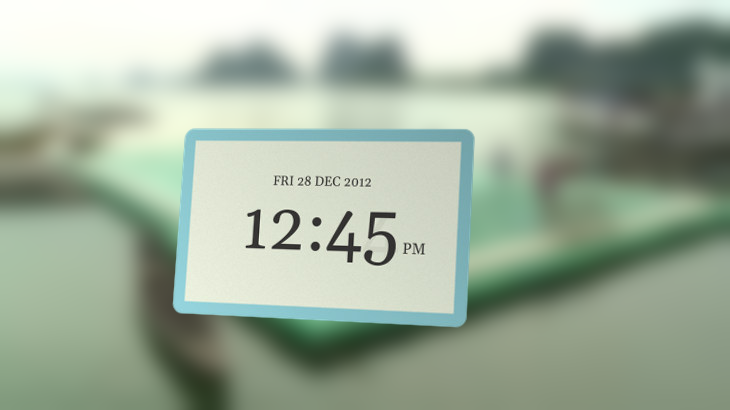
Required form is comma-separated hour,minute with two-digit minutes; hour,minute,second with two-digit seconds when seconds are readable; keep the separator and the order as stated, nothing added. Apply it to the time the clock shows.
12,45
